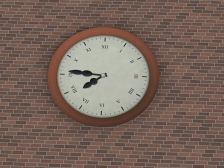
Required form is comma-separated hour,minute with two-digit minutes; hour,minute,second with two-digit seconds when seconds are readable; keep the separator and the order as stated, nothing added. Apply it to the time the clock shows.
7,46
